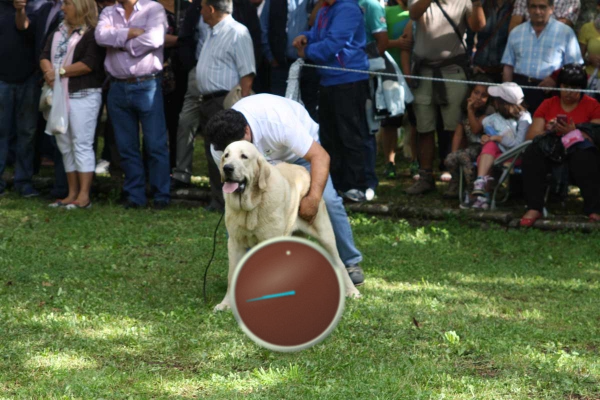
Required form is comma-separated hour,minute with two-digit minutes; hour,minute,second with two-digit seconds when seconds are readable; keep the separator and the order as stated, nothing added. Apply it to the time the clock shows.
8,43
